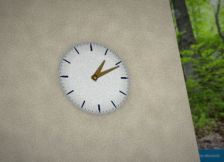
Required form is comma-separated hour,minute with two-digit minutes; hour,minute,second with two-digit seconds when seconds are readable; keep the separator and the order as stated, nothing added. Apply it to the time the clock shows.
1,11
